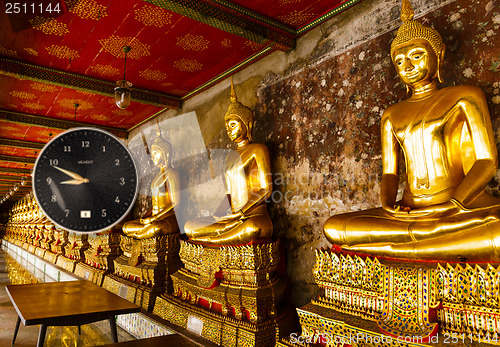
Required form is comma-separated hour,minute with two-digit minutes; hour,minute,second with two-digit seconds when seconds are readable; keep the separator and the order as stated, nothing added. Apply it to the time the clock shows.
8,49
